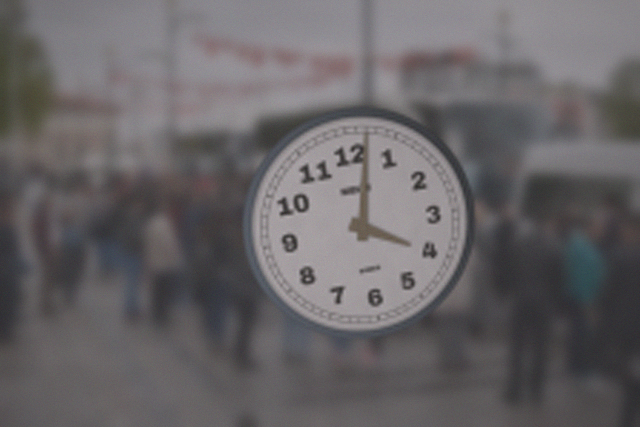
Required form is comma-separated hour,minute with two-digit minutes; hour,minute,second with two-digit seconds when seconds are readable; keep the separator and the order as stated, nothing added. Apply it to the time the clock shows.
4,02
